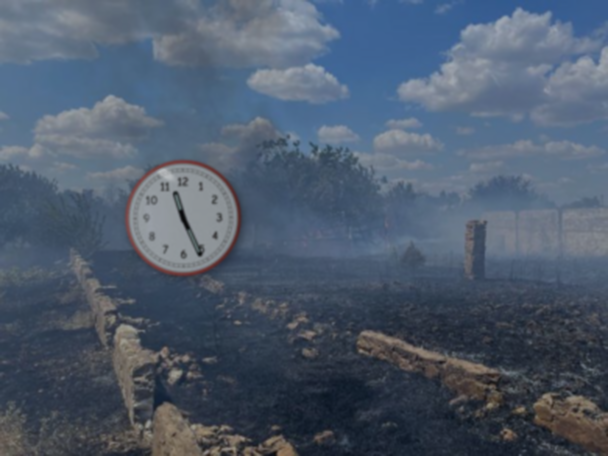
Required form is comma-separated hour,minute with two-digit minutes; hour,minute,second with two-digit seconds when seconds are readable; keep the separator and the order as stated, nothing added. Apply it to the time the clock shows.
11,26
